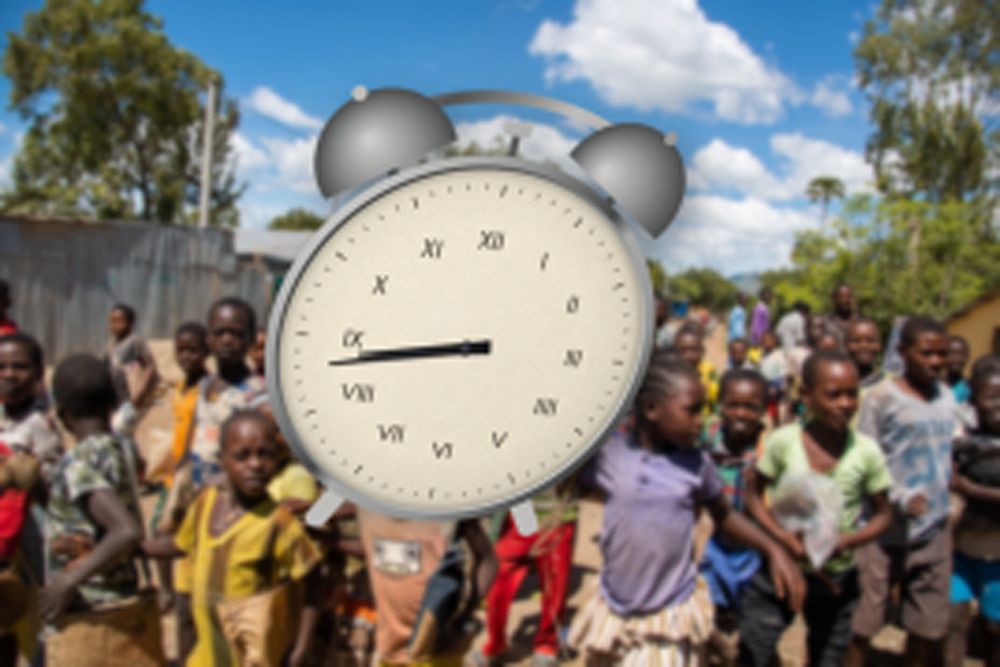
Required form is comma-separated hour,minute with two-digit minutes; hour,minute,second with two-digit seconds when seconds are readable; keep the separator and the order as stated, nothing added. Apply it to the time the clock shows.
8,43
